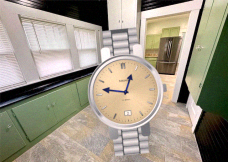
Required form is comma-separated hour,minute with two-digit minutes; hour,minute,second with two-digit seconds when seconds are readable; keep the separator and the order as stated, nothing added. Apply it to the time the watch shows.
12,47
